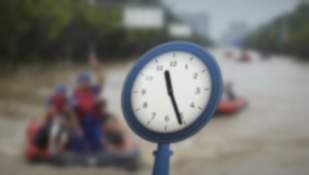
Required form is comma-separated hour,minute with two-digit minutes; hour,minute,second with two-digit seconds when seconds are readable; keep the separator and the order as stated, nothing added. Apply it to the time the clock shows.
11,26
